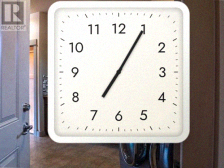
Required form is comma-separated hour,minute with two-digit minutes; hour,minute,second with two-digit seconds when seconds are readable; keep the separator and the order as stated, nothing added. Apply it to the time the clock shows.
7,05
